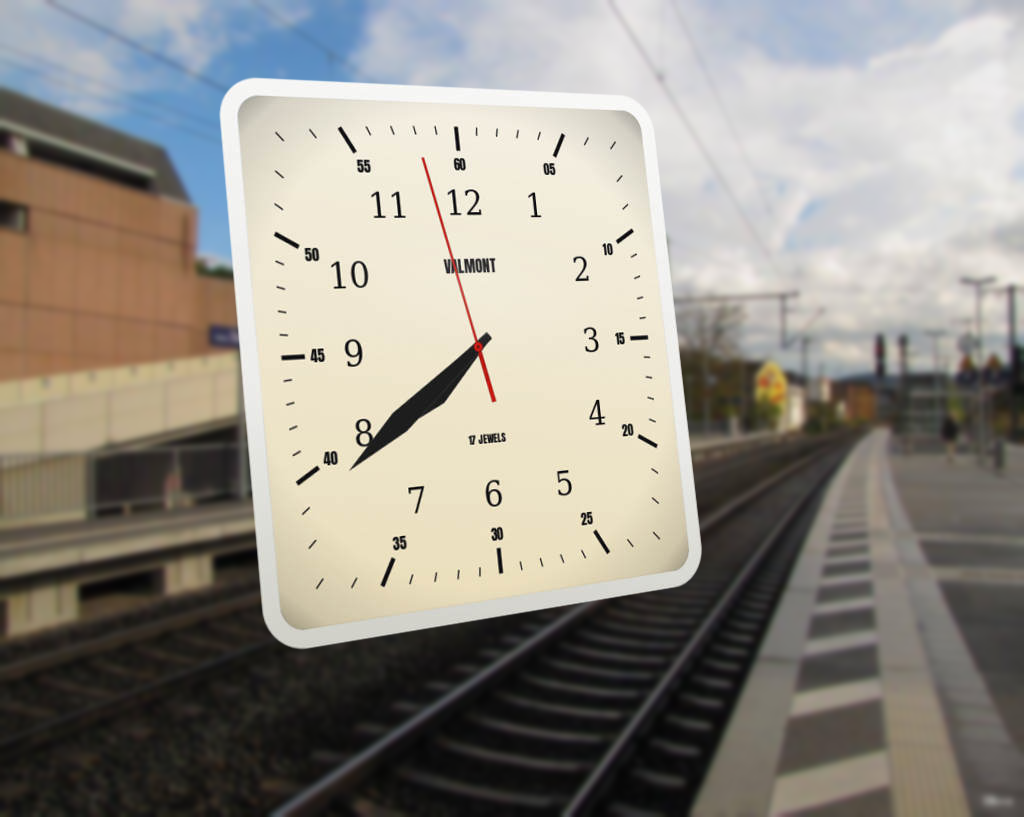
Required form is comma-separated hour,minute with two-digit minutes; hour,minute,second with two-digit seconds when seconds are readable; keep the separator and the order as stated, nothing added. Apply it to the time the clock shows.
7,38,58
